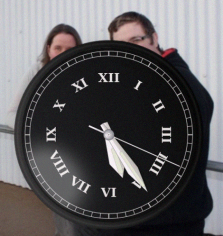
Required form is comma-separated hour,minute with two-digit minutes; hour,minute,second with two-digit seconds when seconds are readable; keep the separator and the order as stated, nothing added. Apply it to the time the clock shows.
5,24,19
